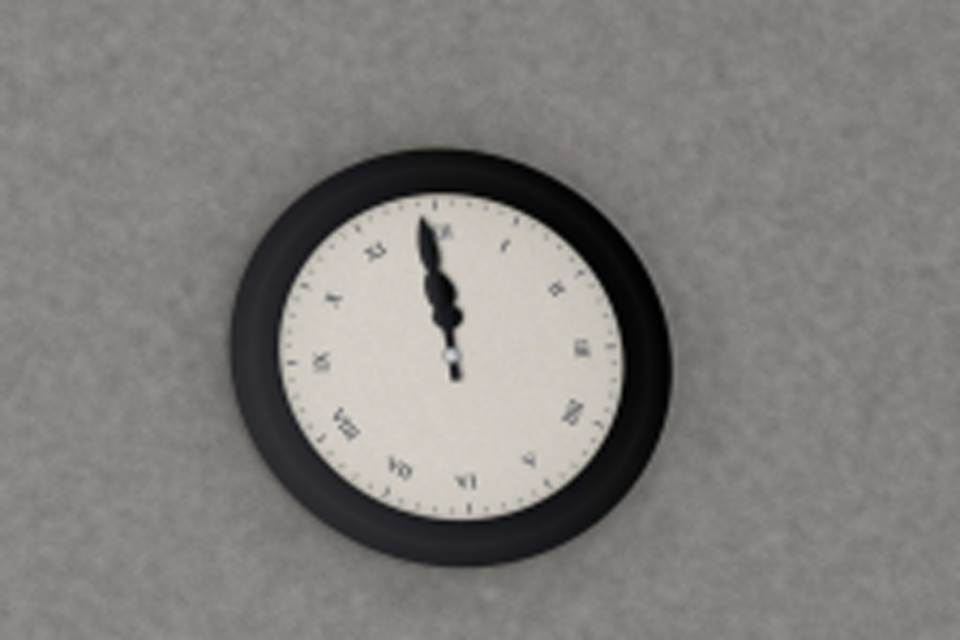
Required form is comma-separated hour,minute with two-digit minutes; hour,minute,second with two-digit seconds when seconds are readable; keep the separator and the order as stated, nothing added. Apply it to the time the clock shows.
11,59
